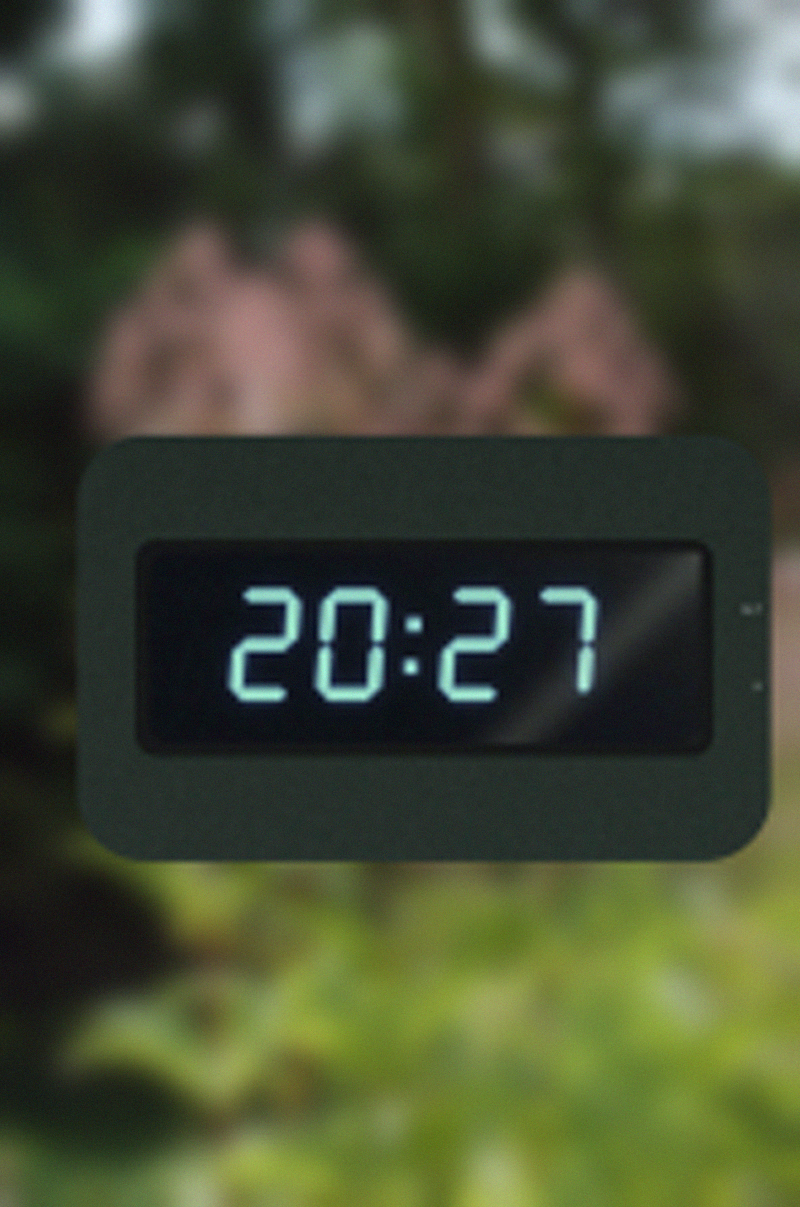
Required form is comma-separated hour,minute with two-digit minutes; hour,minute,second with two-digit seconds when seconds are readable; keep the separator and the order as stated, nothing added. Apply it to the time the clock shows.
20,27
